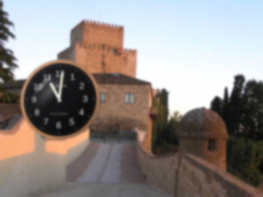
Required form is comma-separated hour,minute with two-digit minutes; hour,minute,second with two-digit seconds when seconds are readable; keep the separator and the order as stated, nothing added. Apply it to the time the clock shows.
11,01
